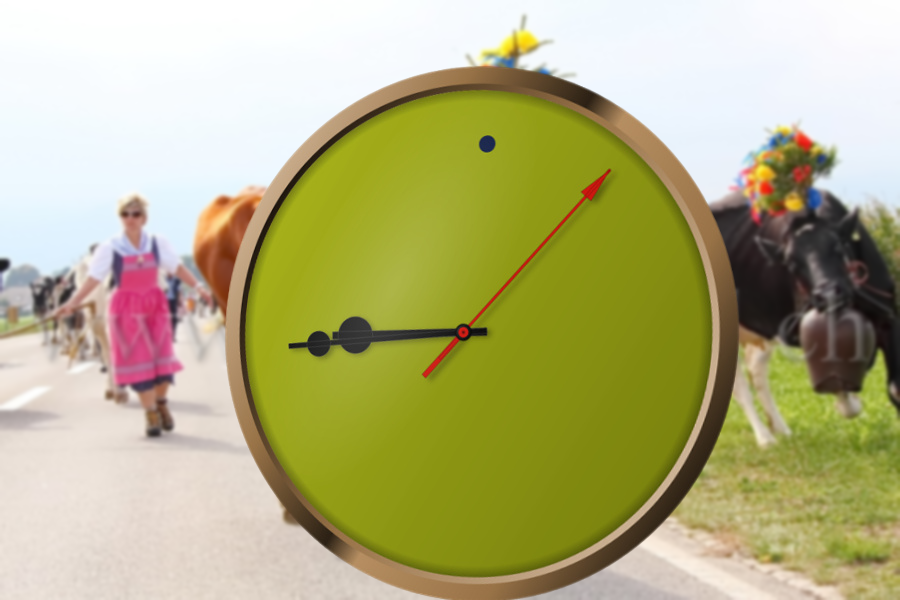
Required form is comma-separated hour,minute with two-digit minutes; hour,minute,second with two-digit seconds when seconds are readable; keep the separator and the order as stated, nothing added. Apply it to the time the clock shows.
8,43,06
